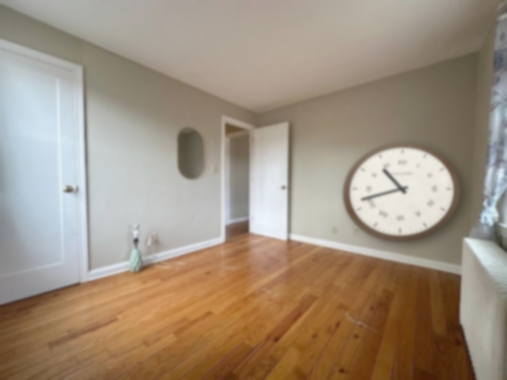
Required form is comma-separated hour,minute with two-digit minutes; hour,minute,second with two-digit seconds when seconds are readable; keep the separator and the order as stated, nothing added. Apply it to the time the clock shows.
10,42
